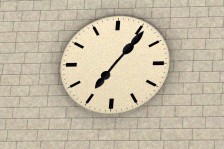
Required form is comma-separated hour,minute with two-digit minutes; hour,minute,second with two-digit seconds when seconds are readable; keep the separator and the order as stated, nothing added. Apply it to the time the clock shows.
7,06
